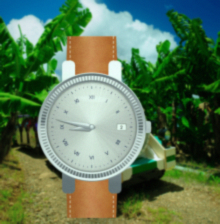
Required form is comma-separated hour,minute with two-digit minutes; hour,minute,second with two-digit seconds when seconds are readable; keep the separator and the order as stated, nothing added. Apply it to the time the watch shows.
8,47
